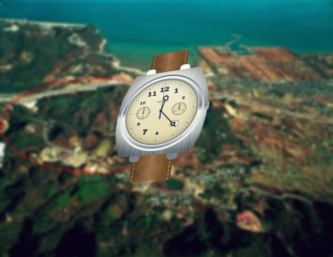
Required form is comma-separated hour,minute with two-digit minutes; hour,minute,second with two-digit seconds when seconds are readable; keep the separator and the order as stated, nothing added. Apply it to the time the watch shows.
12,23
